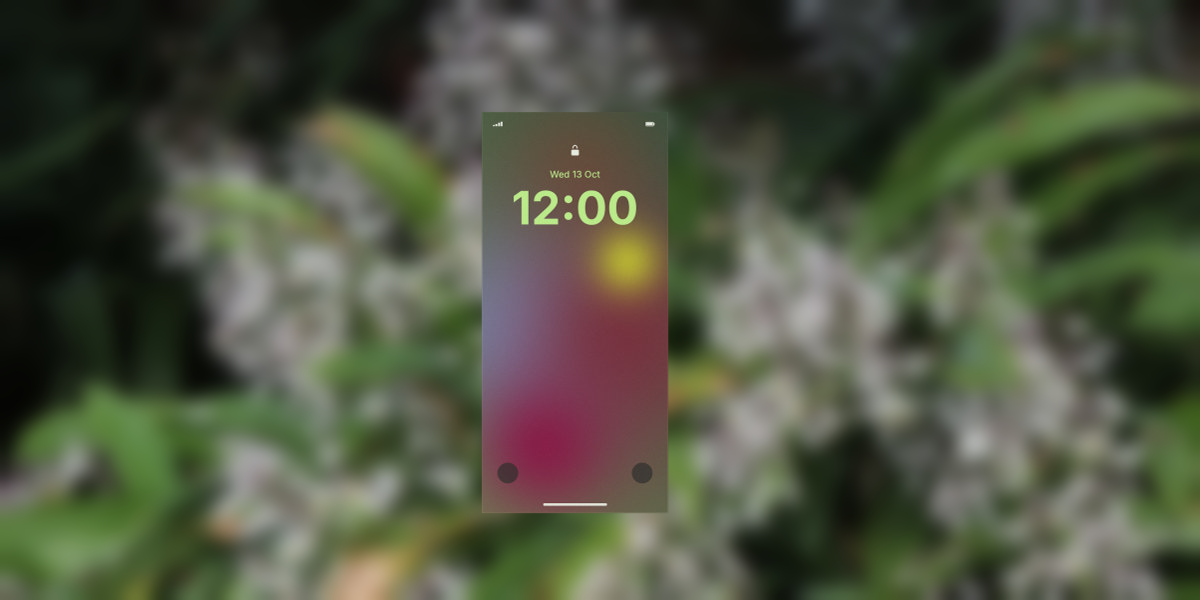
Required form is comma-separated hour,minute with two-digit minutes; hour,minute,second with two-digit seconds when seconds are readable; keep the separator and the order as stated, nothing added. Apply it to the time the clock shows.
12,00
